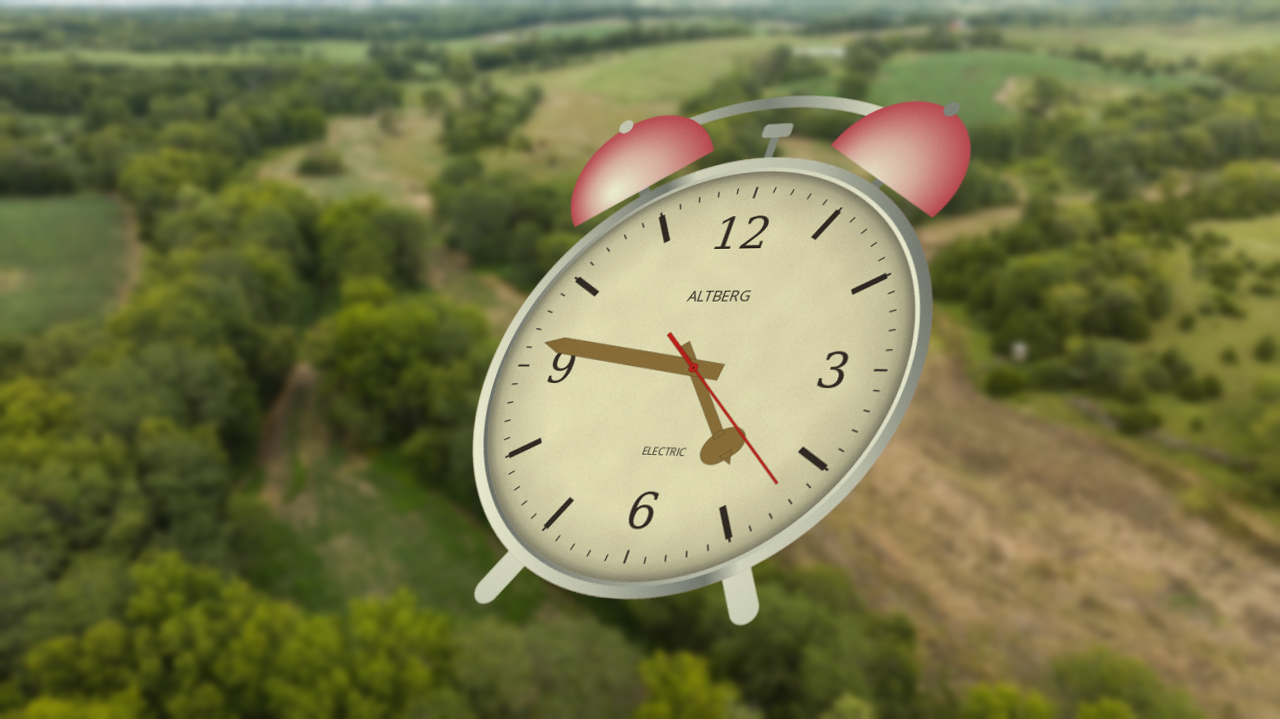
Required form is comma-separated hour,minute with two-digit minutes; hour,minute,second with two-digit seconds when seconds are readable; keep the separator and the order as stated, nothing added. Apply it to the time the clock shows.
4,46,22
